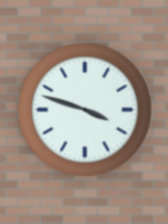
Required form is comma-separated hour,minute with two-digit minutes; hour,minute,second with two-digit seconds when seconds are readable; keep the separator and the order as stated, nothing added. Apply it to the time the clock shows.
3,48
